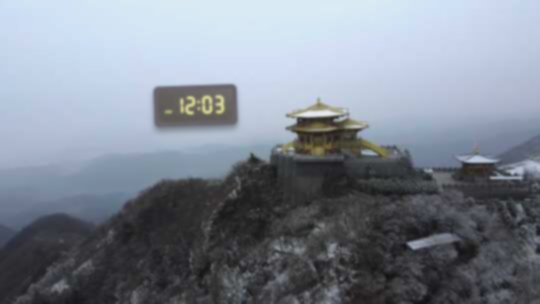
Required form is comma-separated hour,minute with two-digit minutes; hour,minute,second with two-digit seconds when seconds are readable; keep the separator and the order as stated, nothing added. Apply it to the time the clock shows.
12,03
